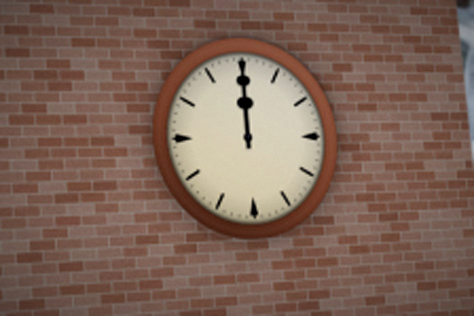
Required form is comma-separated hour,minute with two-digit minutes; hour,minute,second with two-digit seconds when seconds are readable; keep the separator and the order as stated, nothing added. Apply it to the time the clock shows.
12,00
